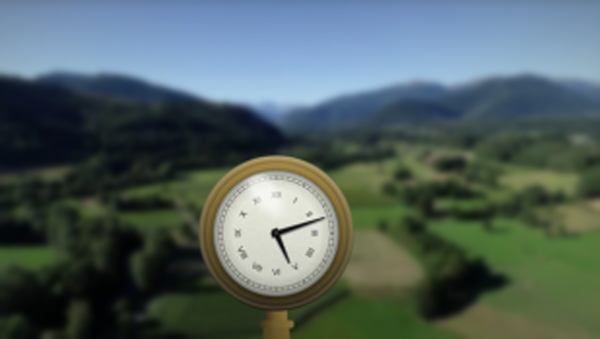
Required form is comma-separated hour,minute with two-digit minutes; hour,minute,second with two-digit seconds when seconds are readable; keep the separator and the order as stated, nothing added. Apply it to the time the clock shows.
5,12
